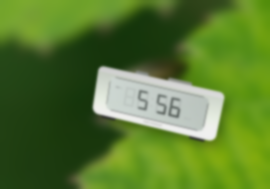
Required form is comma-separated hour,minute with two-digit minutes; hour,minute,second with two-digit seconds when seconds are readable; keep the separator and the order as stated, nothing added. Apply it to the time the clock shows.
5,56
